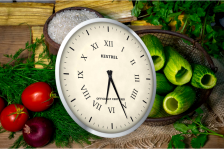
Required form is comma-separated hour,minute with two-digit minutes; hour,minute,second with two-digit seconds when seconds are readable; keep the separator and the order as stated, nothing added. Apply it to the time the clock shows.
6,26
